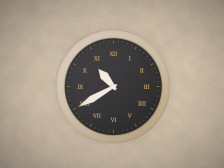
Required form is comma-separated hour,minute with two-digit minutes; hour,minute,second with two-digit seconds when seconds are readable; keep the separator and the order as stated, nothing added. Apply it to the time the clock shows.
10,40
